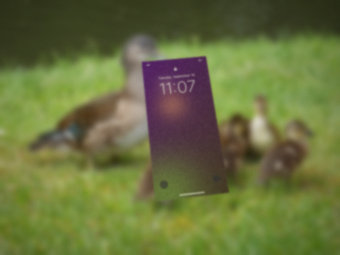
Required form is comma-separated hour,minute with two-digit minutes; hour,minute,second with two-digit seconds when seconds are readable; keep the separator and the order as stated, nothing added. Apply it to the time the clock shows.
11,07
